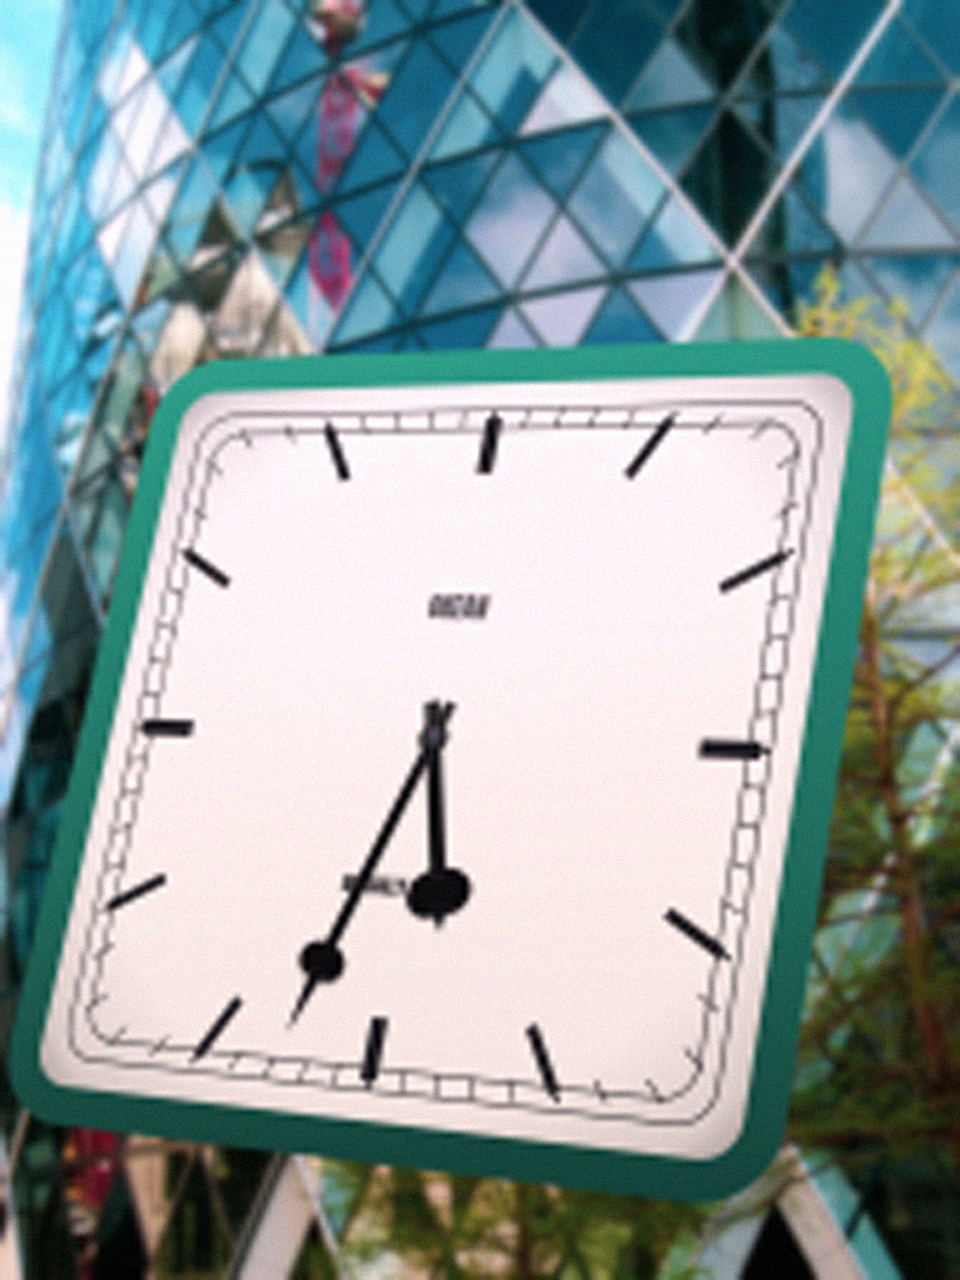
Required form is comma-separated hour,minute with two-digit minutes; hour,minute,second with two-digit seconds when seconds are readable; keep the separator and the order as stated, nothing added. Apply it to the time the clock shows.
5,33
